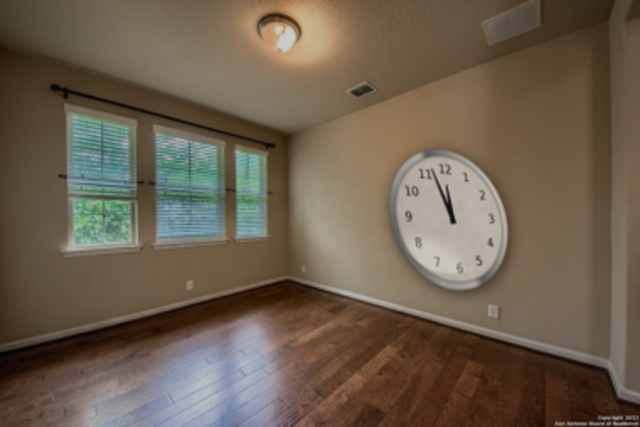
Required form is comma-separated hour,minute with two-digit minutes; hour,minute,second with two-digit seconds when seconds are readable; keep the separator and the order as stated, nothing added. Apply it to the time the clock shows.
11,57
